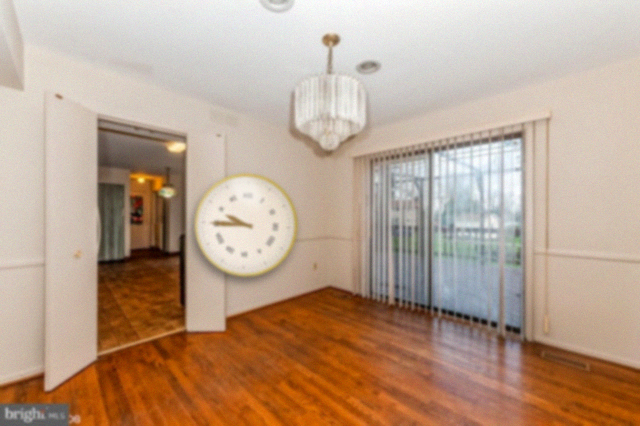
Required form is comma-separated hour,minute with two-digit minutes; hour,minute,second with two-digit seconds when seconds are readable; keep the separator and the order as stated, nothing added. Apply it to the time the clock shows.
9,45
